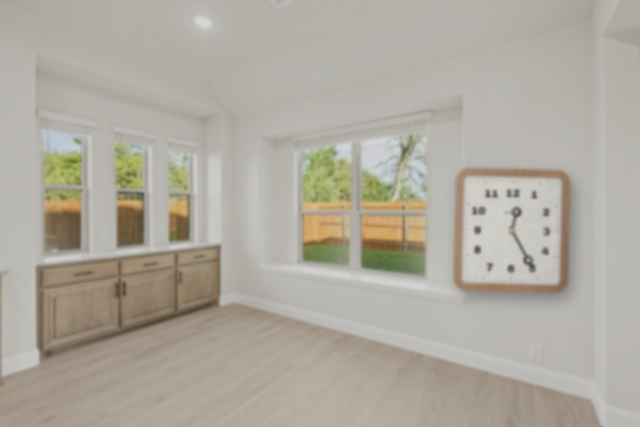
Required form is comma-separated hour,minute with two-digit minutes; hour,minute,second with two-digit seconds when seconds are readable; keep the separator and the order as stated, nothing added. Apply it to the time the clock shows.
12,25
